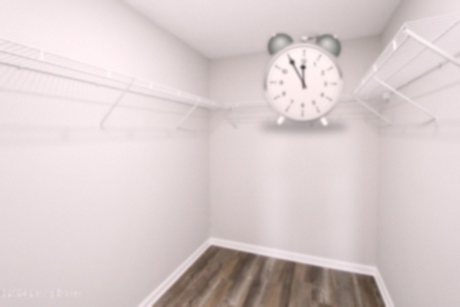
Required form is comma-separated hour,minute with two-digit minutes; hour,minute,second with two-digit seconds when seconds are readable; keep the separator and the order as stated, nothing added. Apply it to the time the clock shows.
11,55
